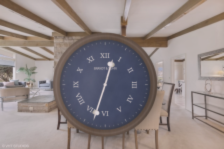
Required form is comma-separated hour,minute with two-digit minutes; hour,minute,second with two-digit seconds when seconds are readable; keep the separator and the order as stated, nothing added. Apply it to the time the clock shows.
12,33
